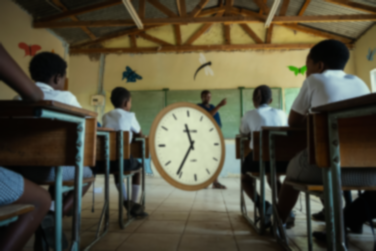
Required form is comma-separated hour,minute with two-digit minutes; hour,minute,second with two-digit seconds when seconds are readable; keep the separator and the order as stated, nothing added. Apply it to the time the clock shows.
11,36
